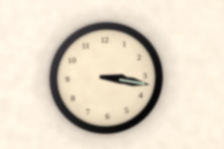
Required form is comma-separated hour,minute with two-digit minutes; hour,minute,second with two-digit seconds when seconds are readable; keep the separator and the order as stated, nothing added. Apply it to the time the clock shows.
3,17
